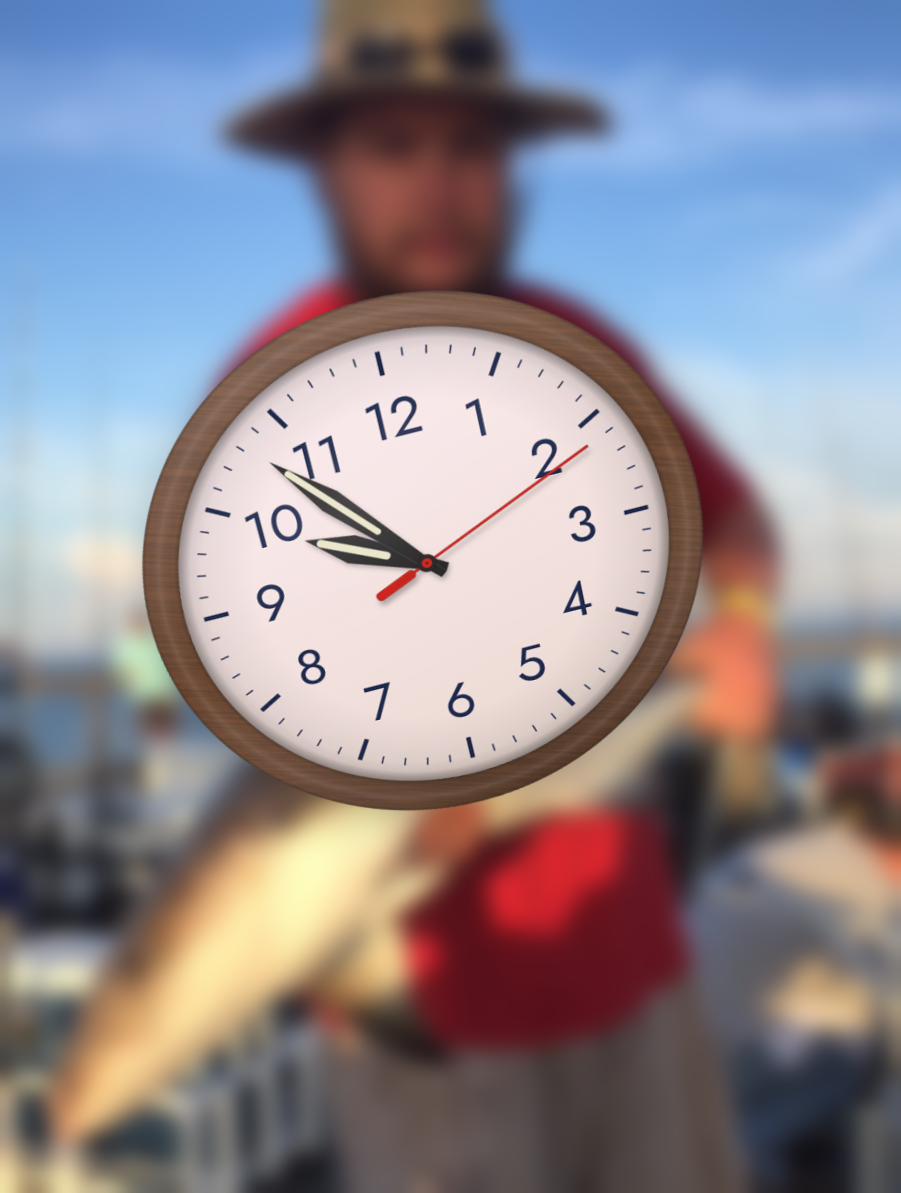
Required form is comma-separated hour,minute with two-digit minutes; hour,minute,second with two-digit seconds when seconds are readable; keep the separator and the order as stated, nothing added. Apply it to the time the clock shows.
9,53,11
